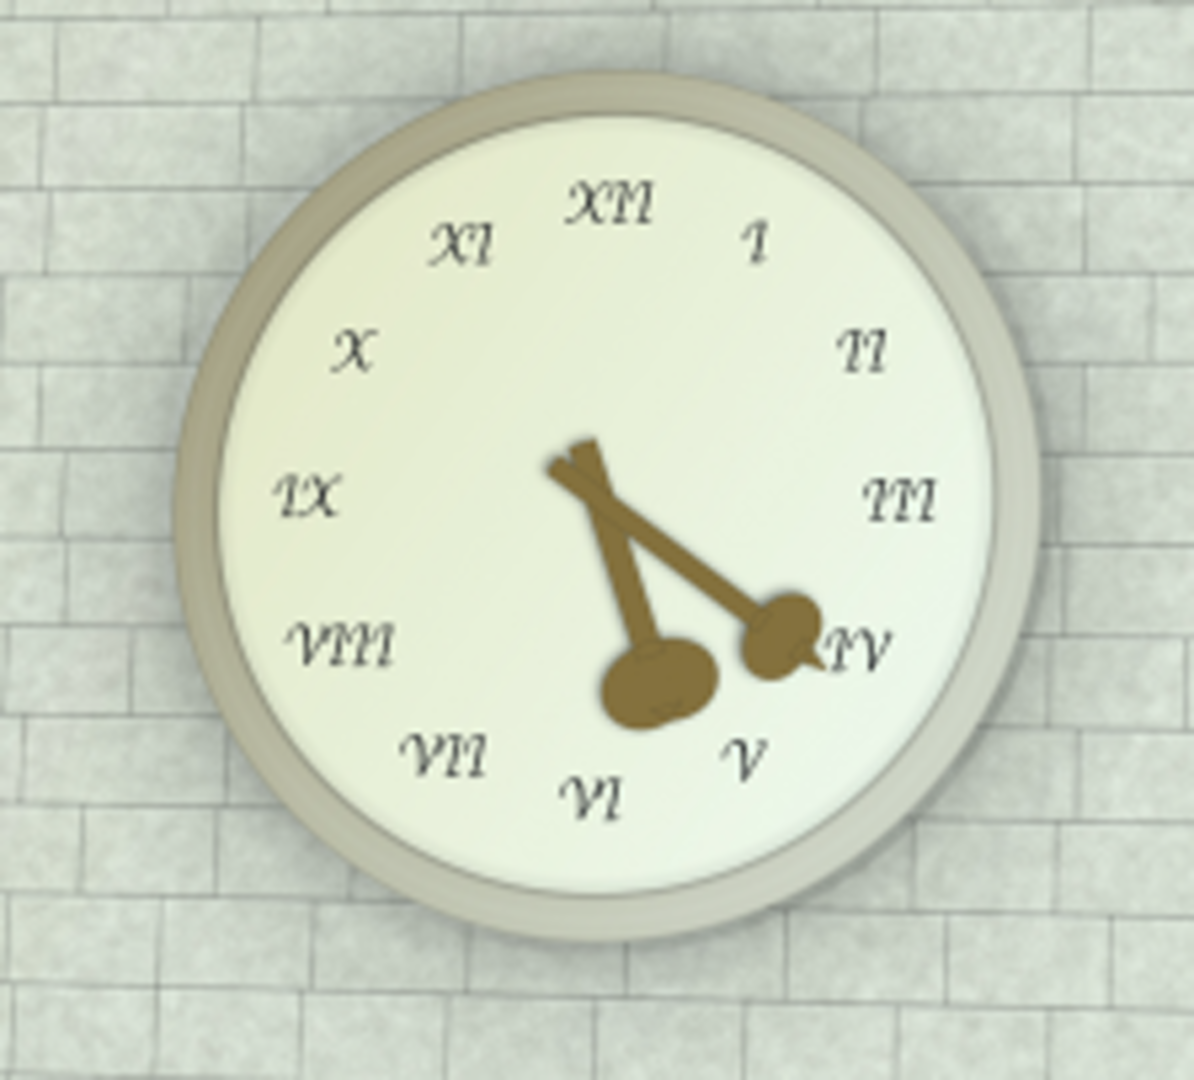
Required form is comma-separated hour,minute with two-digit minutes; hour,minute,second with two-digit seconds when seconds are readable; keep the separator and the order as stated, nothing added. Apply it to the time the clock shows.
5,21
